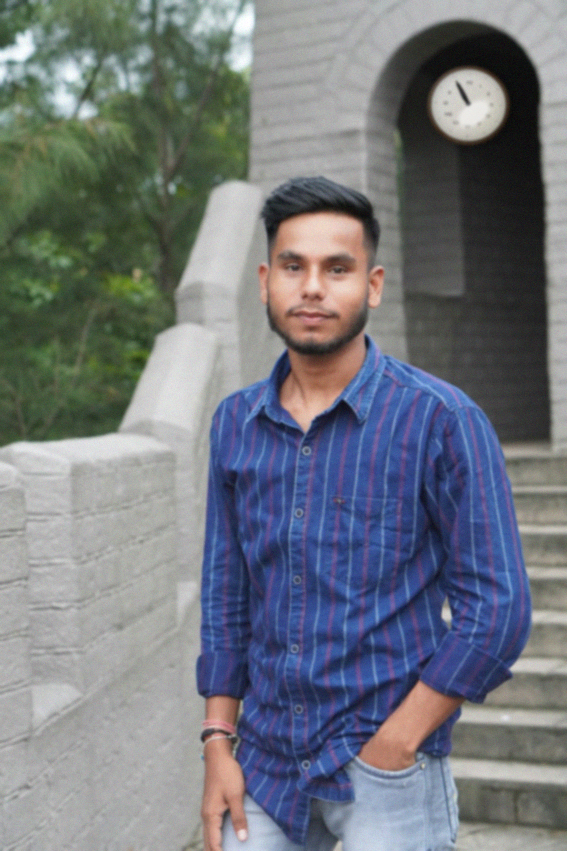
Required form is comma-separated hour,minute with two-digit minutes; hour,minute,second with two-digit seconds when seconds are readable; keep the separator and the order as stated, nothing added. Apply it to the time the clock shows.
10,55
